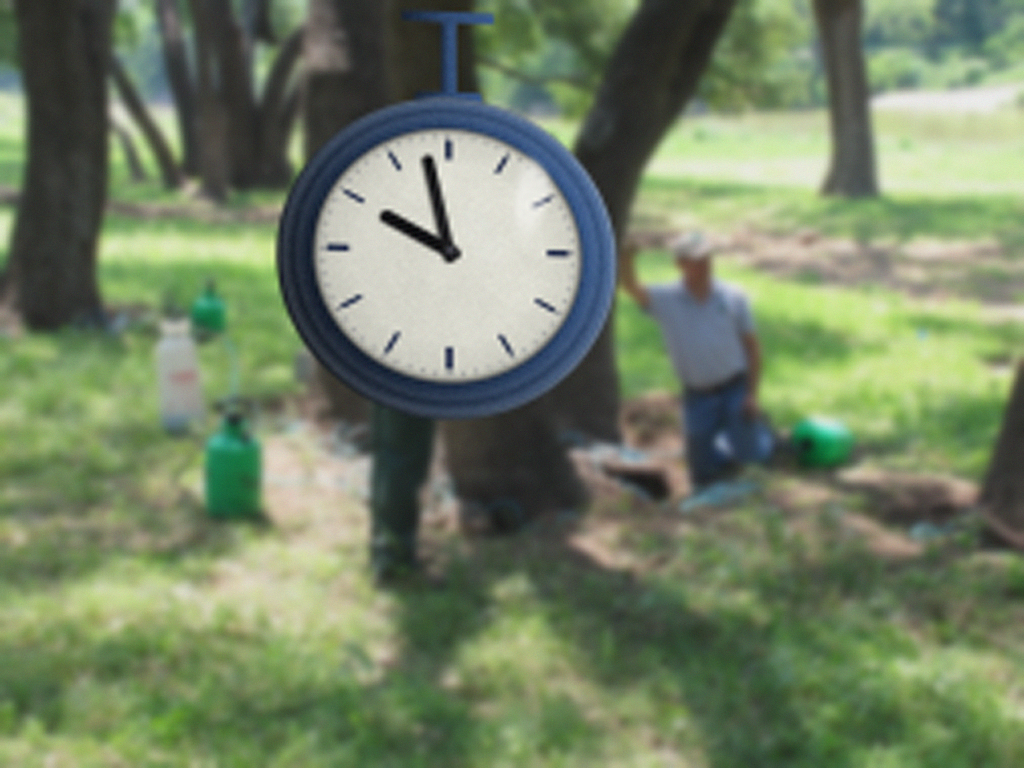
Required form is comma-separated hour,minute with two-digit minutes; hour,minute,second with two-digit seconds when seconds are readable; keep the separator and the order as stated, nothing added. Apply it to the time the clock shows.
9,58
